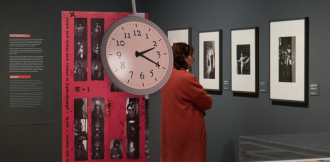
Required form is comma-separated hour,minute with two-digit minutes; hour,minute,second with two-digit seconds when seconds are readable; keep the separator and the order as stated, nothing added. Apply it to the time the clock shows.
2,20
